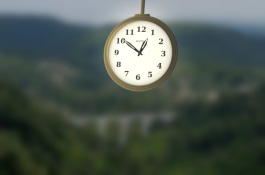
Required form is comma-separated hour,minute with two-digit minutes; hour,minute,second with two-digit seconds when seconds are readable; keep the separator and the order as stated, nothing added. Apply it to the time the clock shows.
12,51
